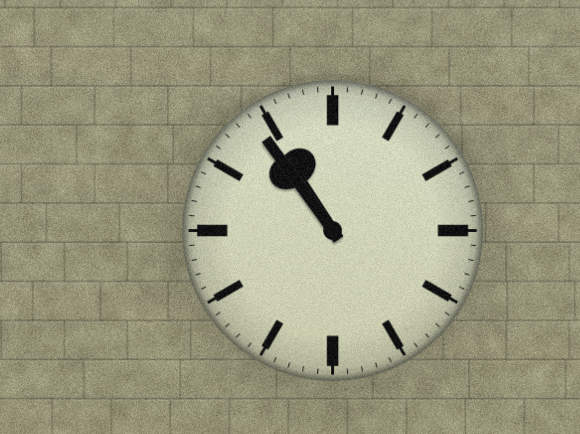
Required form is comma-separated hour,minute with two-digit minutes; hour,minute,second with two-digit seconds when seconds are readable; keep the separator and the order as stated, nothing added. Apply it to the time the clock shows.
10,54
